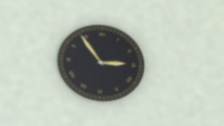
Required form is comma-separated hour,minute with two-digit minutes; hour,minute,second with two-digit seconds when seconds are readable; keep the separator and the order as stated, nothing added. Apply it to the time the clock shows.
2,54
